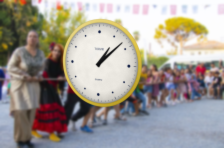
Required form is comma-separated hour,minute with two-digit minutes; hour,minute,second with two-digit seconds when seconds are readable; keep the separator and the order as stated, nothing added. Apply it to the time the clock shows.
1,08
